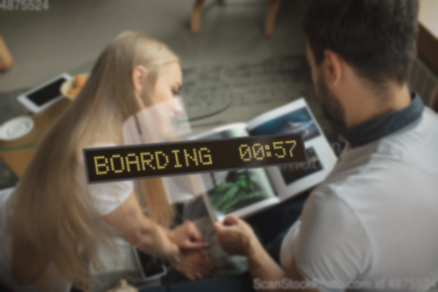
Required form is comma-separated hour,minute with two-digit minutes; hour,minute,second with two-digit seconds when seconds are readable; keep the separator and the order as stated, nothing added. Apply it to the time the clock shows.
0,57
